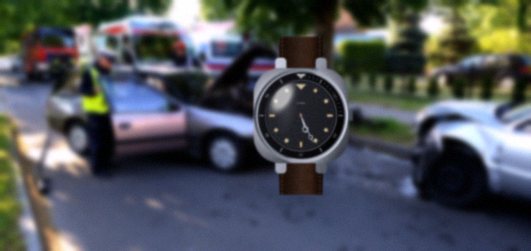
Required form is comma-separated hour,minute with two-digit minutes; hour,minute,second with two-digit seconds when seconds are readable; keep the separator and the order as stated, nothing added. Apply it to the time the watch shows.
5,26
